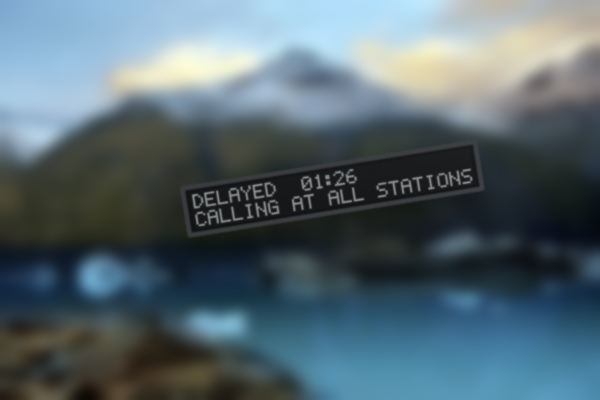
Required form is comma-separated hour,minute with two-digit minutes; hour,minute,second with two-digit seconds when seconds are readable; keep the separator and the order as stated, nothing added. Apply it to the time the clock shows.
1,26
